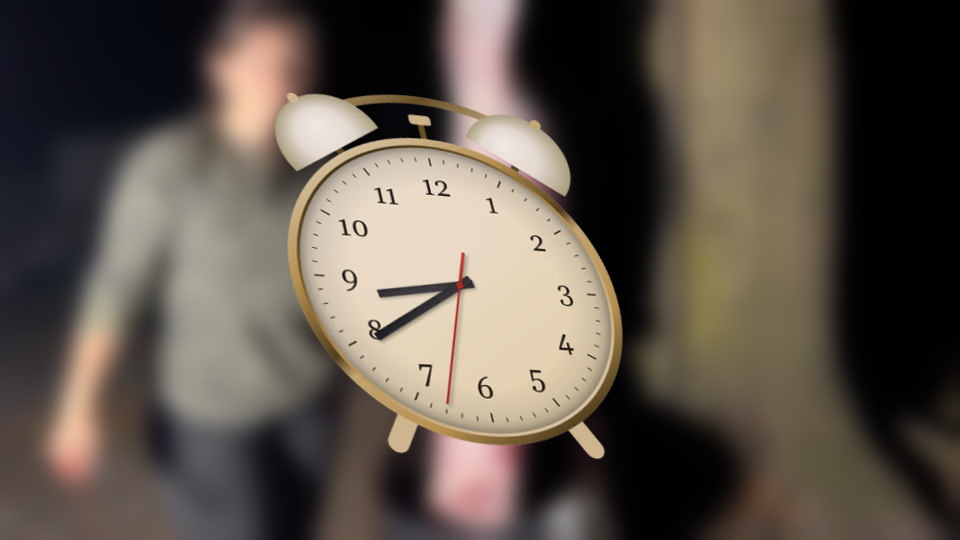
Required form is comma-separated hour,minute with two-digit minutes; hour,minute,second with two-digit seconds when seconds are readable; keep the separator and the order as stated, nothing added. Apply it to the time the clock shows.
8,39,33
